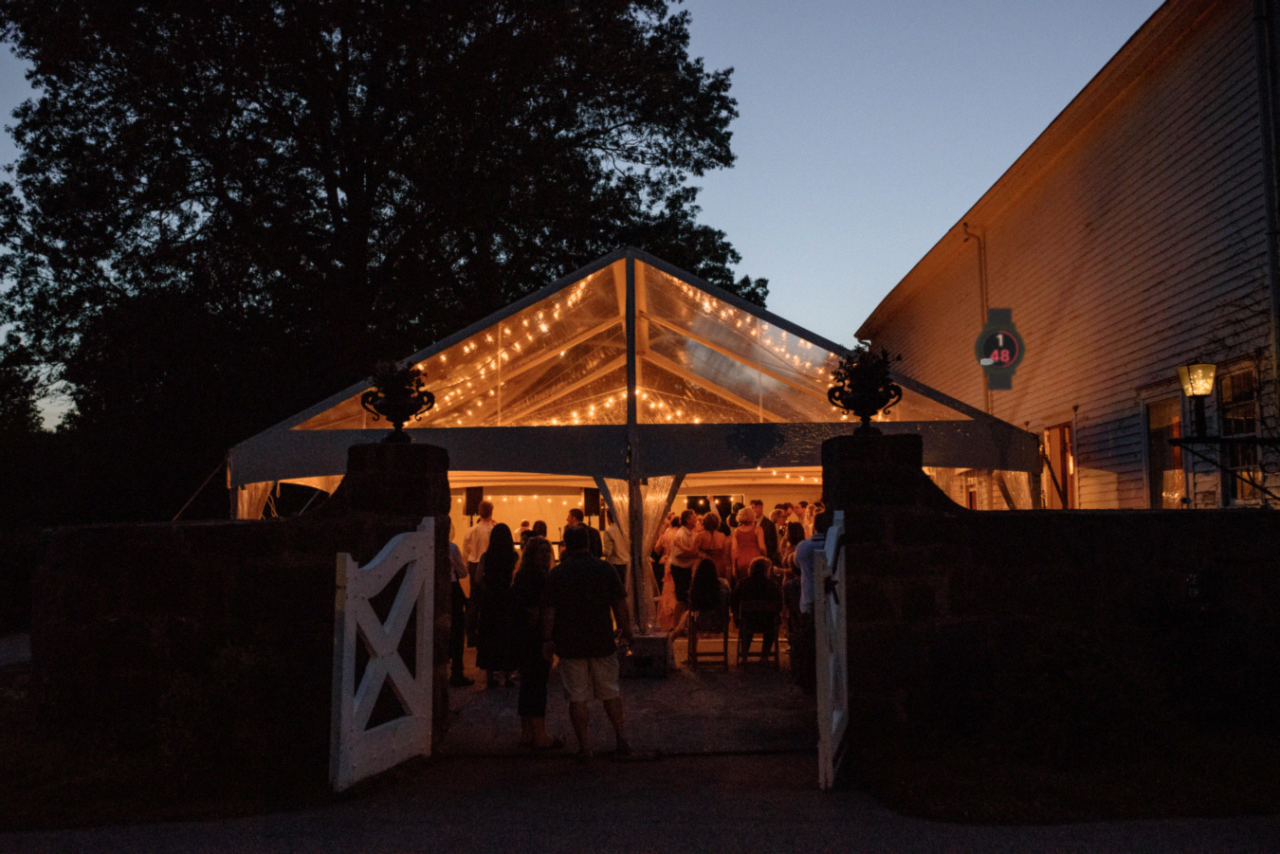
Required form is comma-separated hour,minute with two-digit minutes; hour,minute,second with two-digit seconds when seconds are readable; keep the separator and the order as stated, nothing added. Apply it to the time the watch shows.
1,48
